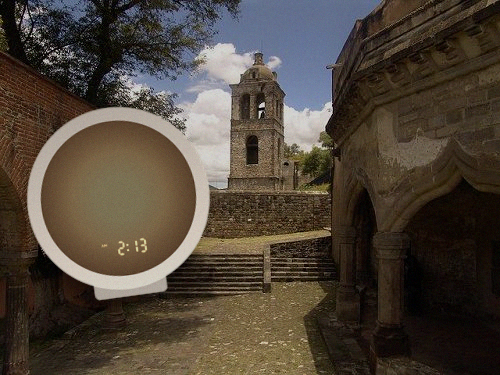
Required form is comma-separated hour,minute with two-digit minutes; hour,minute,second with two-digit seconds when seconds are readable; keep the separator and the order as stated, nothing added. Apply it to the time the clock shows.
2,13
